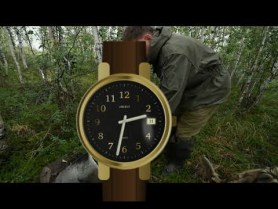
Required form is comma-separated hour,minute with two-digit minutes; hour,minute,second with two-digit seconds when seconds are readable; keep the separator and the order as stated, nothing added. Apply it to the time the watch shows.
2,32
